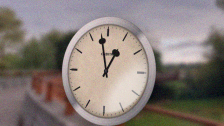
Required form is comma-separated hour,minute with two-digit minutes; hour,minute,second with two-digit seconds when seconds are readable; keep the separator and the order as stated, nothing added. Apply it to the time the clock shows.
12,58
